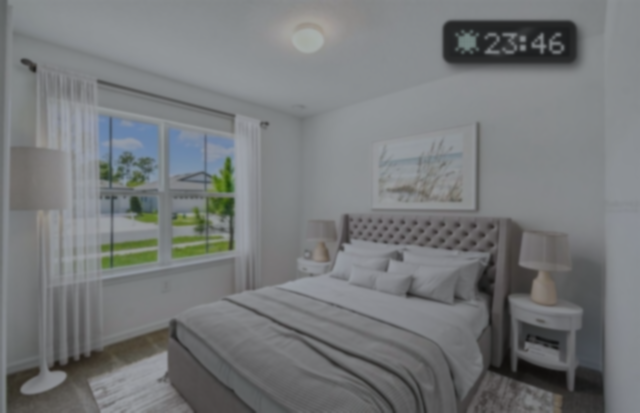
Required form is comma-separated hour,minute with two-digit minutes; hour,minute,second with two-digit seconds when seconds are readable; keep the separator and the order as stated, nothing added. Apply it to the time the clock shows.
23,46
